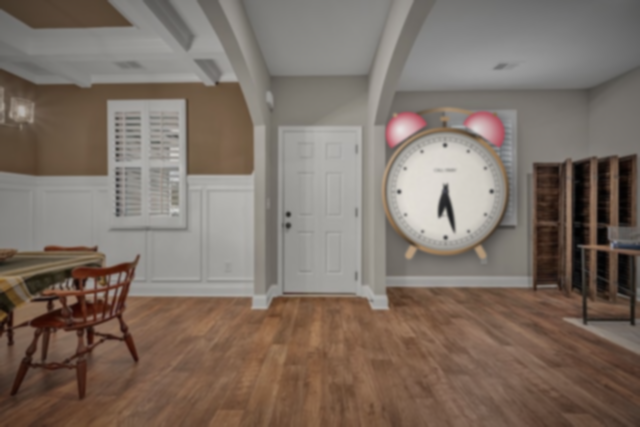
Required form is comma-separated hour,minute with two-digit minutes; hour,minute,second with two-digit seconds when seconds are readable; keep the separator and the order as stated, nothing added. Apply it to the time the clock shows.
6,28
